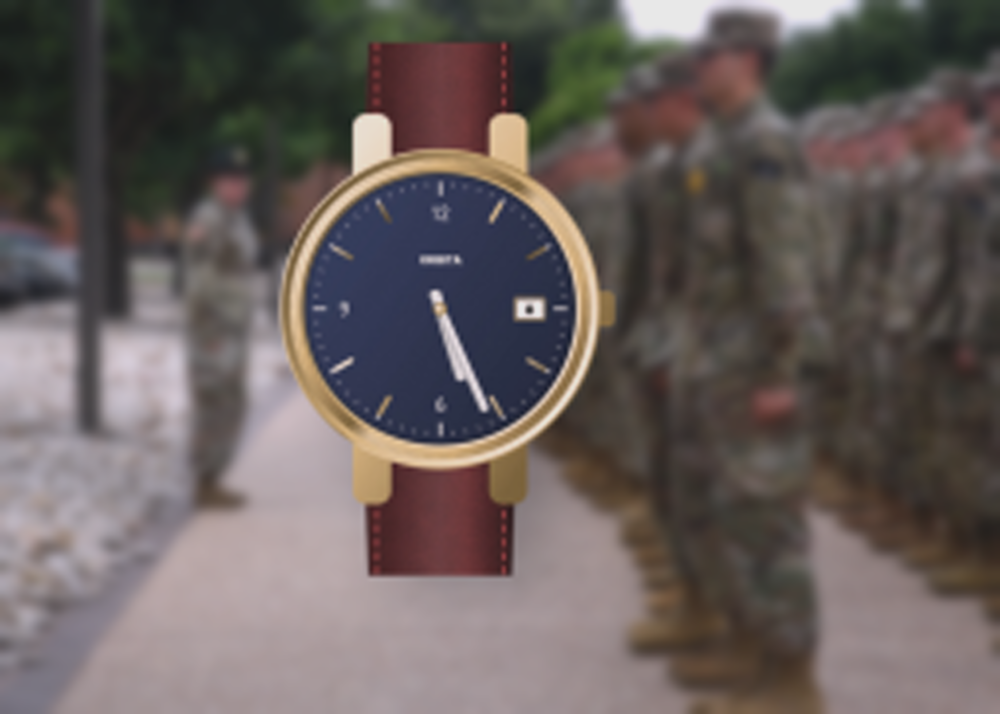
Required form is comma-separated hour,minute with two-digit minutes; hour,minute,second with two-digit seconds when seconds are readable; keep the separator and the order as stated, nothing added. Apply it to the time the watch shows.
5,26
